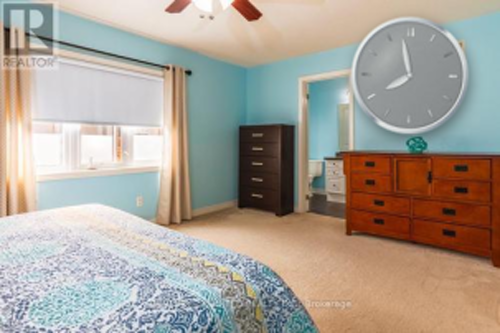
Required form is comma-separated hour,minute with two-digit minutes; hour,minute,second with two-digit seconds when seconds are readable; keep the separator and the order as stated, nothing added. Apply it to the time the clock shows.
7,58
